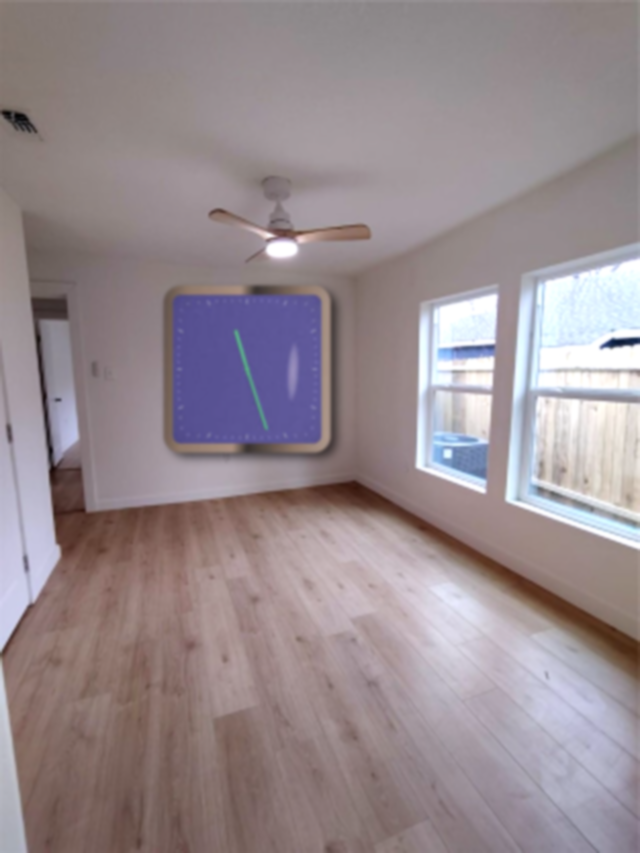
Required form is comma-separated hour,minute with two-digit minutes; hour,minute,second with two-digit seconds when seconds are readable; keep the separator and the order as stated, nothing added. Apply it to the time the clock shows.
11,27
